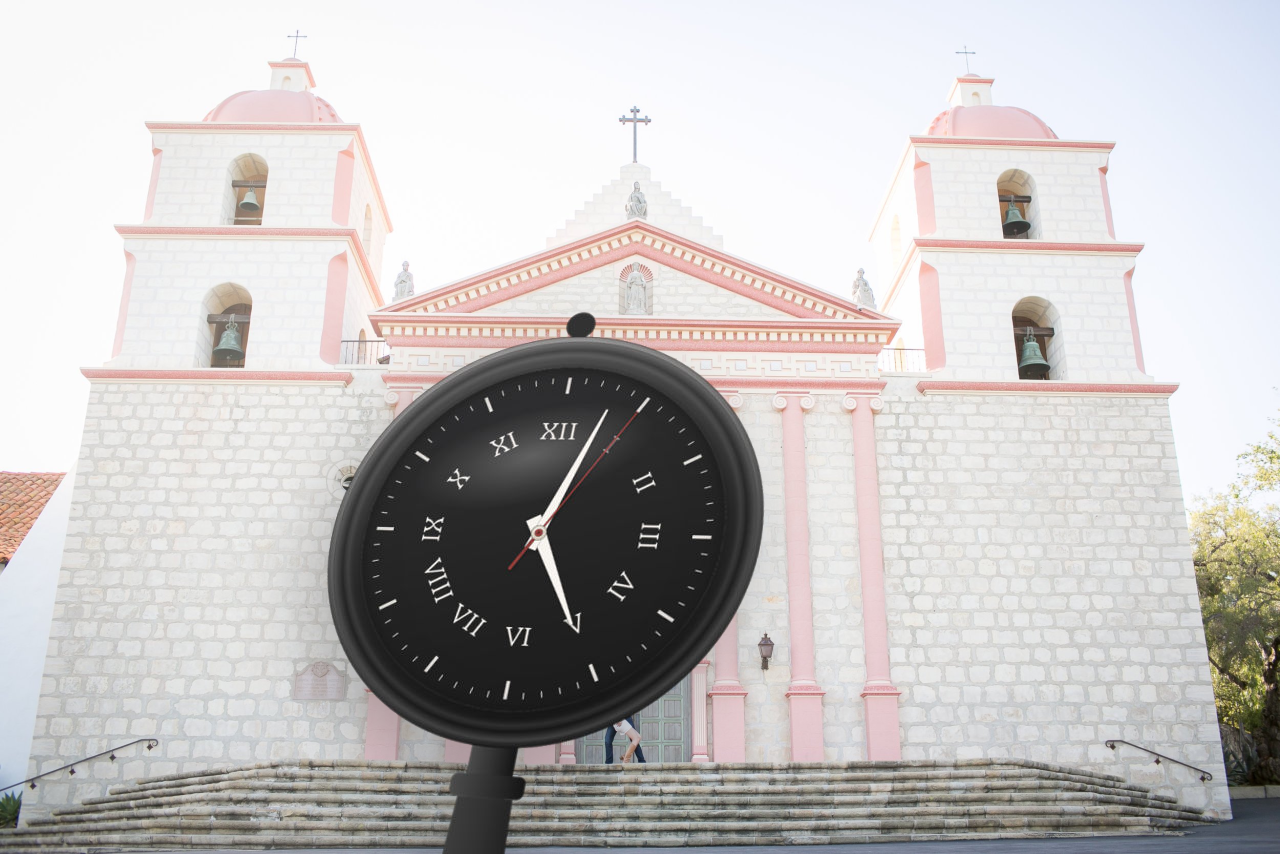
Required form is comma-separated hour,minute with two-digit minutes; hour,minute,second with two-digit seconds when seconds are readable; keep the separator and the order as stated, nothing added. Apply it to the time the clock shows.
5,03,05
